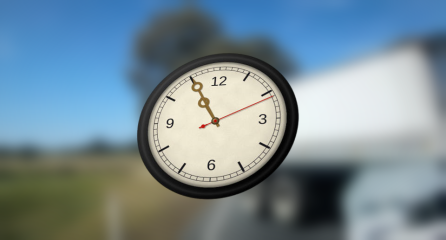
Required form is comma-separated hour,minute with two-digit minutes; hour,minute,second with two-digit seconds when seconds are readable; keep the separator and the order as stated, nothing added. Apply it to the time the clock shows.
10,55,11
